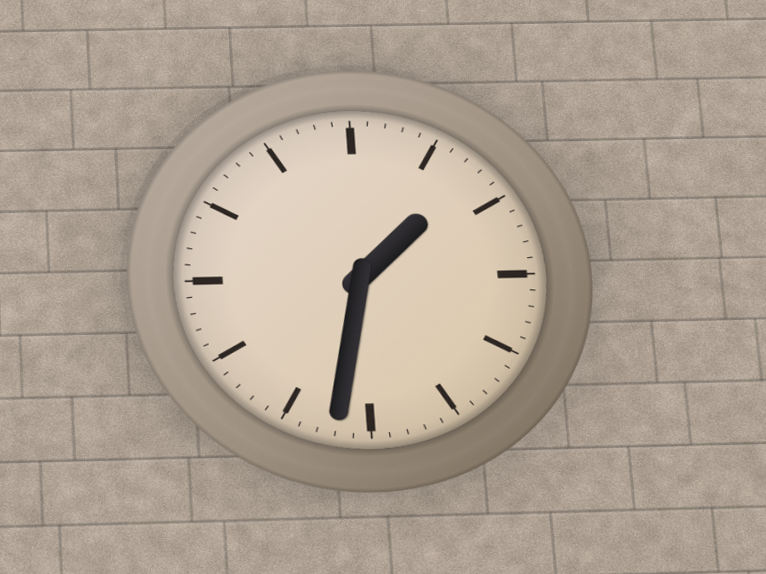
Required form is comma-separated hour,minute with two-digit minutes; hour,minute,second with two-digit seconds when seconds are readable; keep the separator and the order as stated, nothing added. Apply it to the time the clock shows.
1,32
